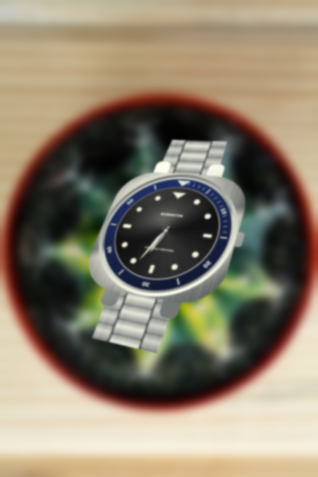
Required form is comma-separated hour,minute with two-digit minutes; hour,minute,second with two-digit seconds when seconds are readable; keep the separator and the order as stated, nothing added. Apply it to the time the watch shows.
6,34
